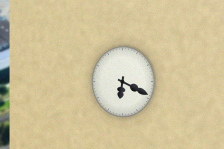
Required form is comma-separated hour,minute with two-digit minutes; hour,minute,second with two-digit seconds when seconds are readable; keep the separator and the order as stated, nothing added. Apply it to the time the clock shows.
6,19
